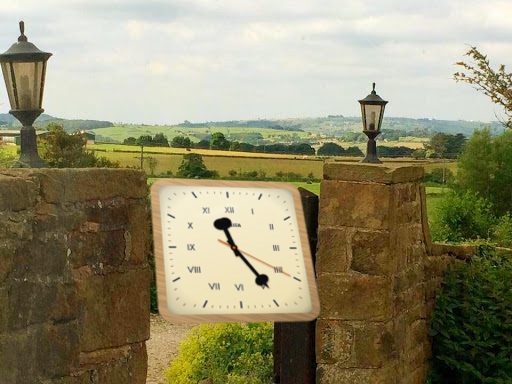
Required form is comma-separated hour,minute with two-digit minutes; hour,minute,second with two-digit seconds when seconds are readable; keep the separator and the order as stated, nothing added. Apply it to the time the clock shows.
11,24,20
